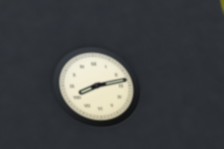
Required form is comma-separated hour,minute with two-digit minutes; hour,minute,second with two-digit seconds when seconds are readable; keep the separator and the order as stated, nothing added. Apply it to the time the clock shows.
8,13
